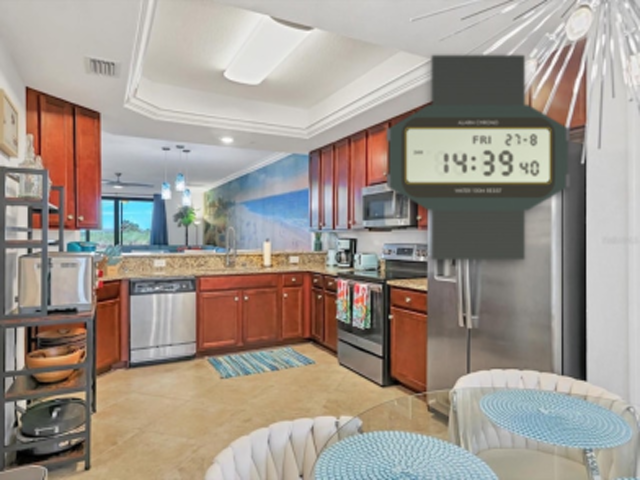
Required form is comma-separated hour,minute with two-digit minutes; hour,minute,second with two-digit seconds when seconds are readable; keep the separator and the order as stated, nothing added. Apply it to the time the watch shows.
14,39,40
